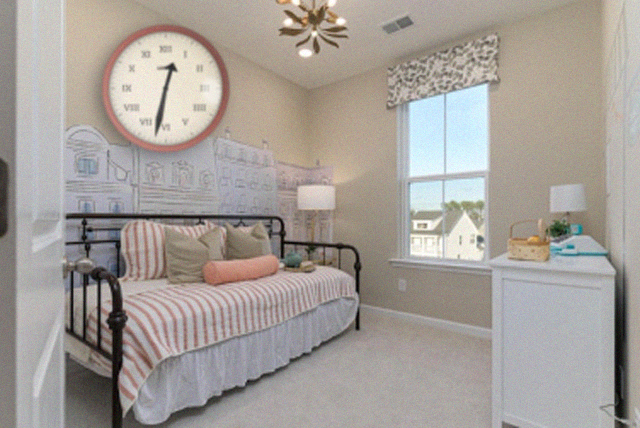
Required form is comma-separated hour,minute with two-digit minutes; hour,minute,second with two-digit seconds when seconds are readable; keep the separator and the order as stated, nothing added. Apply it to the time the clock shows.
12,32
